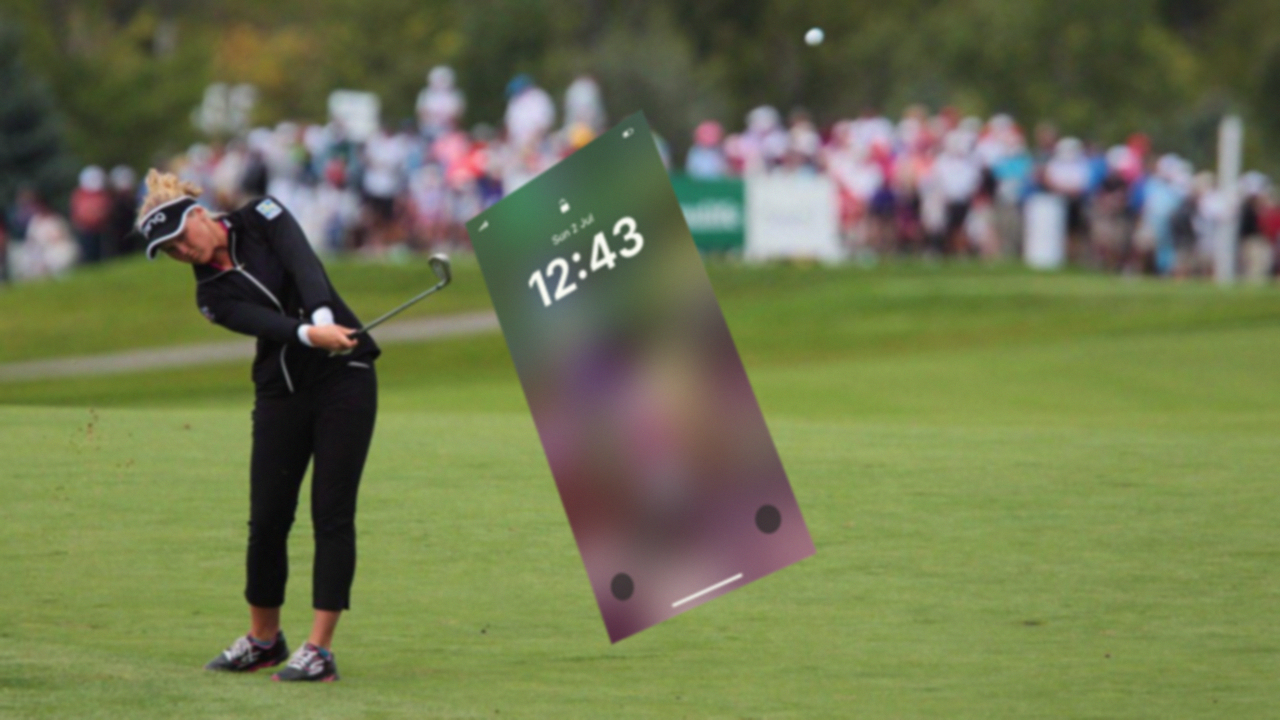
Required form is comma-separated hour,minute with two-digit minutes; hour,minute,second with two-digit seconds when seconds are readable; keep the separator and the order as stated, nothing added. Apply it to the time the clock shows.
12,43
